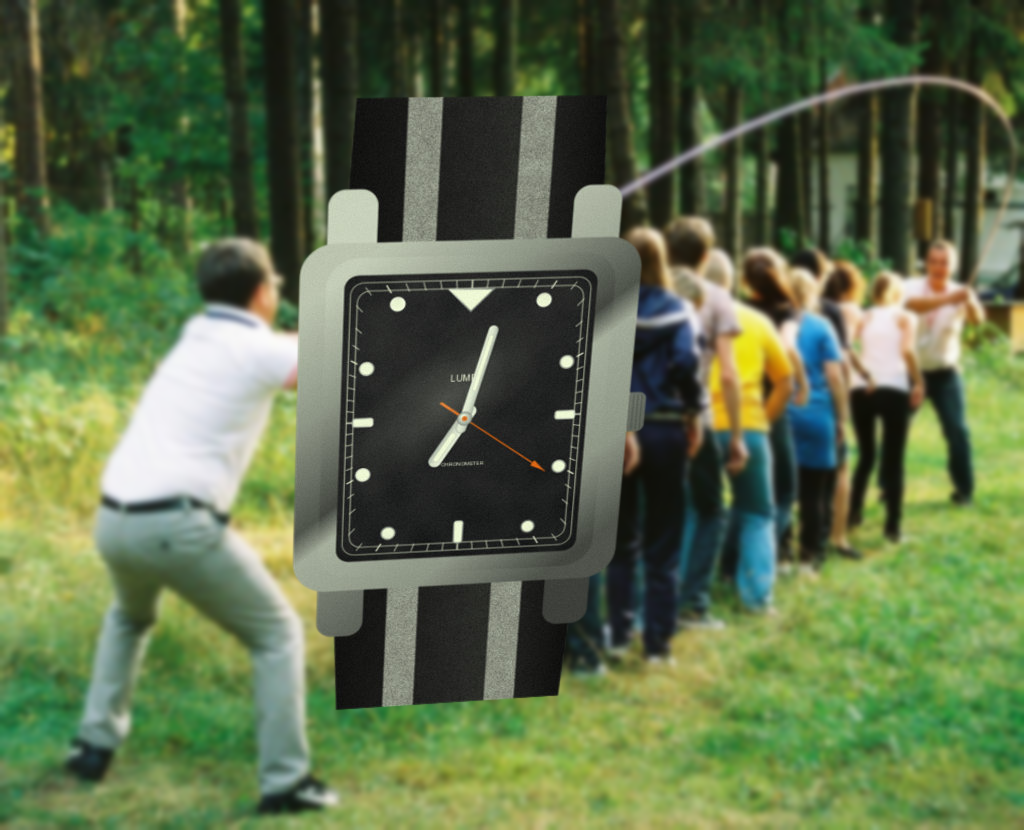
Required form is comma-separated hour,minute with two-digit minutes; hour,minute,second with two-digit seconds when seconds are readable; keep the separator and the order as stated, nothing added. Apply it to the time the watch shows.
7,02,21
